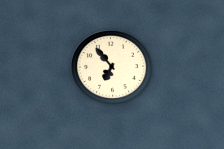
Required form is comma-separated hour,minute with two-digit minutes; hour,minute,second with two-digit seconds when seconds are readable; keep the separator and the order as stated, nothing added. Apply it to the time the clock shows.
6,54
